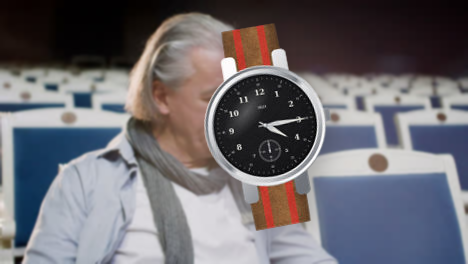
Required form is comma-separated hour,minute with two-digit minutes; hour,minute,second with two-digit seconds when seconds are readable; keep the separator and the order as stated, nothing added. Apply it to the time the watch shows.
4,15
